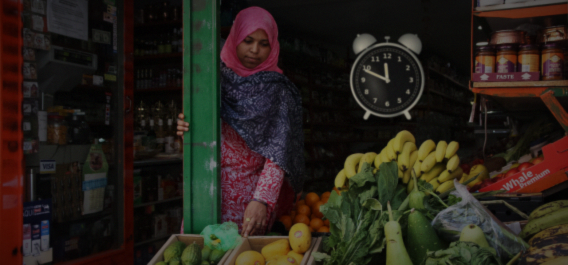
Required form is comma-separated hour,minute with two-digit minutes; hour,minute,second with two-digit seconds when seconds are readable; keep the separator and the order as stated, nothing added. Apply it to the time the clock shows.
11,49
